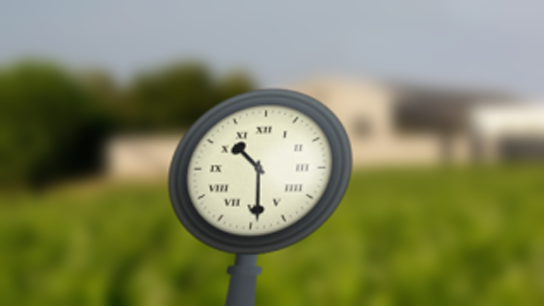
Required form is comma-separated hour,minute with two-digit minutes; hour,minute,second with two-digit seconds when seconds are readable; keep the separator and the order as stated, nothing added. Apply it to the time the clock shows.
10,29
